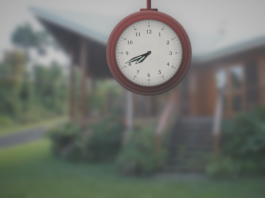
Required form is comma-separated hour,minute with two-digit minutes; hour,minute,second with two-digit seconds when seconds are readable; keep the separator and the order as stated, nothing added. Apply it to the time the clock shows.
7,41
